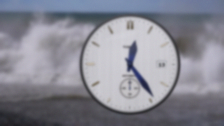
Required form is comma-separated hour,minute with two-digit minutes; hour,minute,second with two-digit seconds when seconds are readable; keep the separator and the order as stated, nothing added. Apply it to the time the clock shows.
12,24
